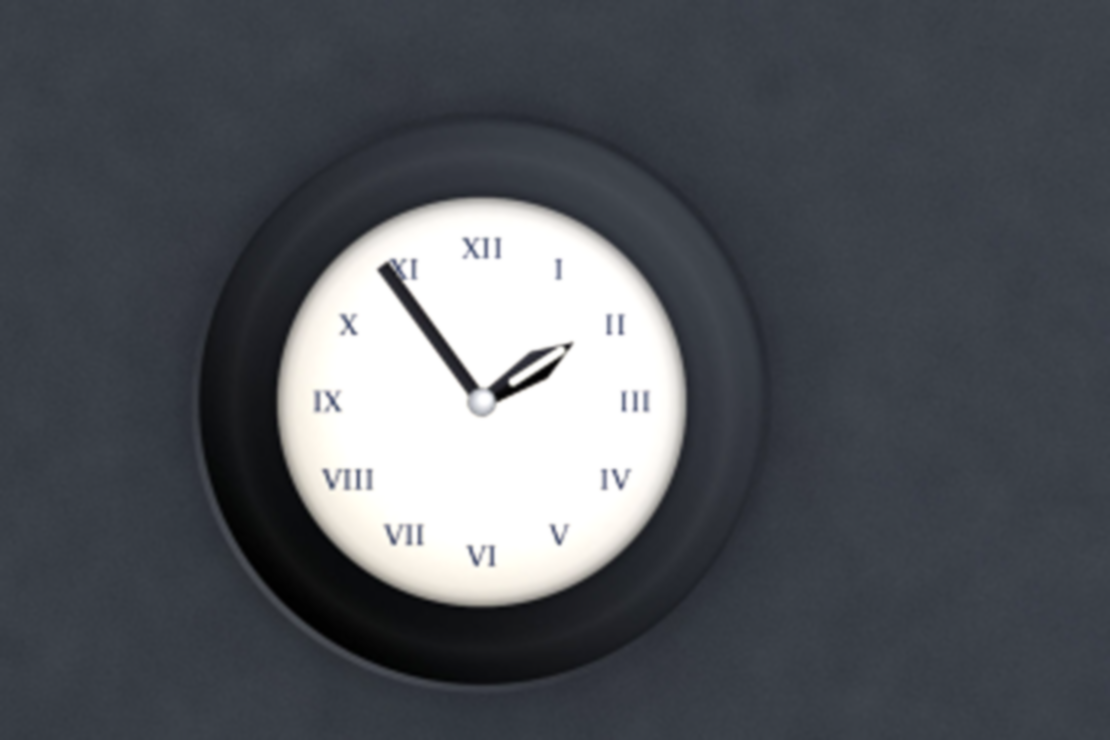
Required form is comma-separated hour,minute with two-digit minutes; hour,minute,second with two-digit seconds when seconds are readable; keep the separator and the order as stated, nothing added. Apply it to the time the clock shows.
1,54
